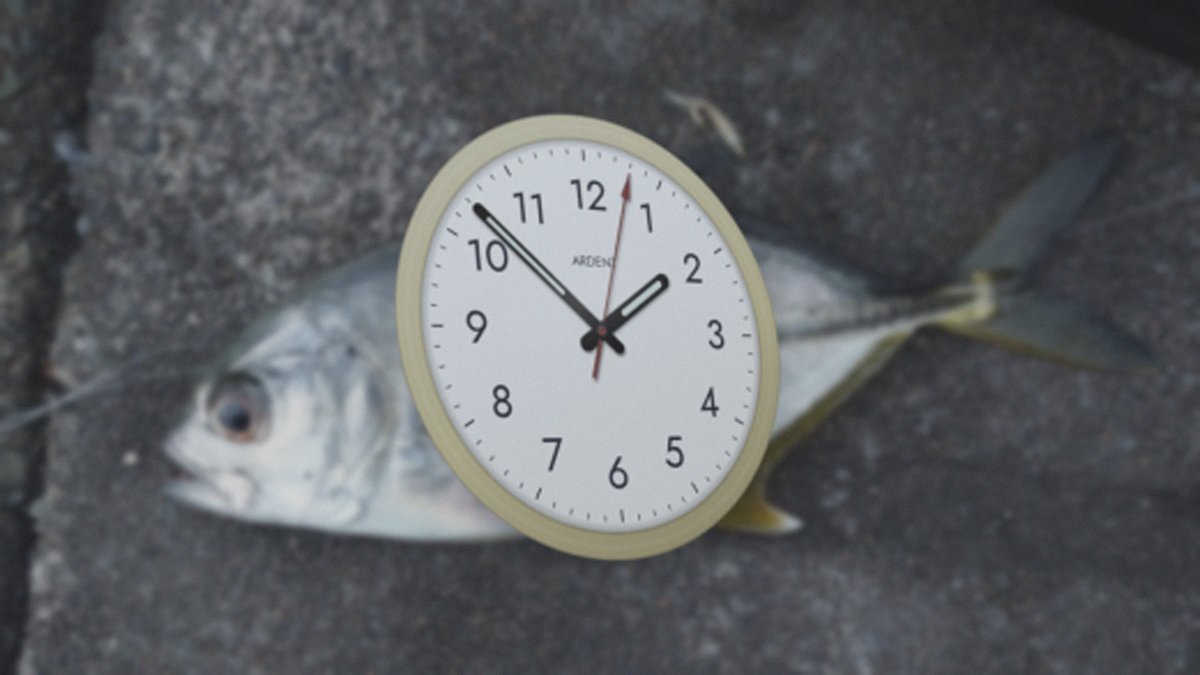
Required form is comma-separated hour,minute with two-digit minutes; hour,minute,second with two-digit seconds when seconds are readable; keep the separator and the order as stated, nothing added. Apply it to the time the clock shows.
1,52,03
